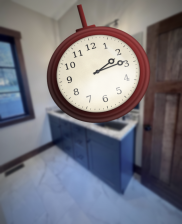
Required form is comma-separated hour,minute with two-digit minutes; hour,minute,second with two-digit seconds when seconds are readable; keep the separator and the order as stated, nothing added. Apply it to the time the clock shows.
2,14
